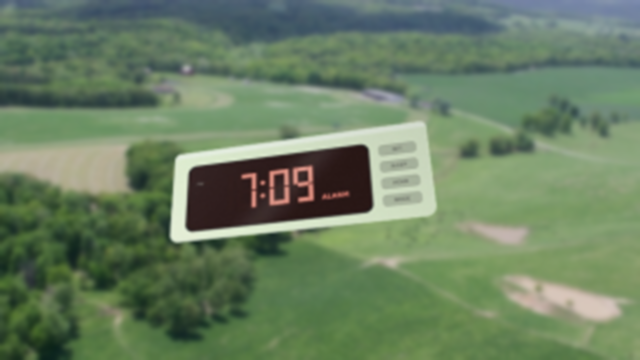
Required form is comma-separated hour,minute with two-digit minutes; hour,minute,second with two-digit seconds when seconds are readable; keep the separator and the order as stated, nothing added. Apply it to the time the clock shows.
7,09
